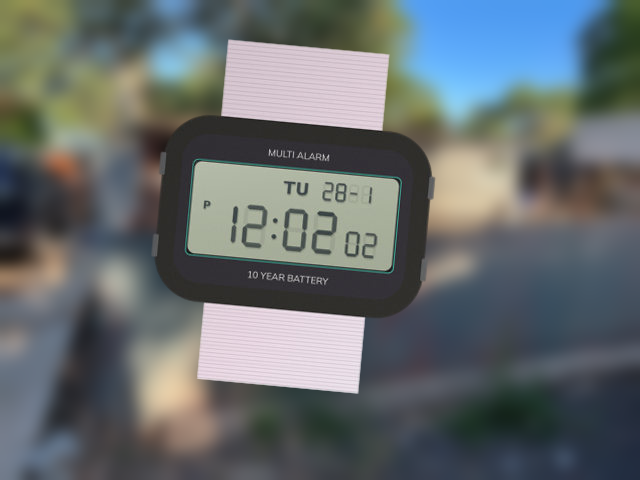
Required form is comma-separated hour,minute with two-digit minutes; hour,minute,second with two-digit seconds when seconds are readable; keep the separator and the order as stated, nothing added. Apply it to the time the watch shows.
12,02,02
